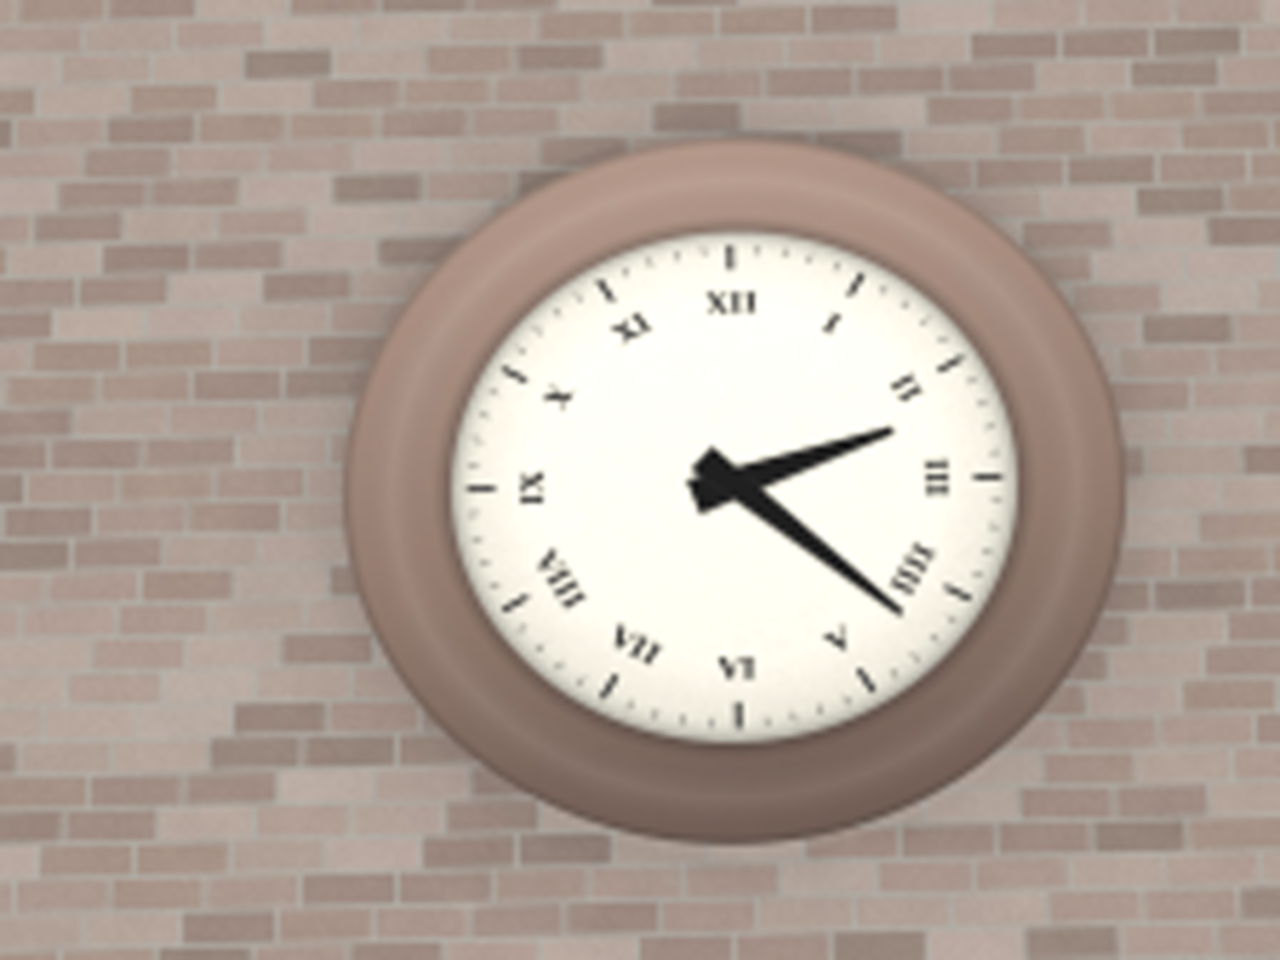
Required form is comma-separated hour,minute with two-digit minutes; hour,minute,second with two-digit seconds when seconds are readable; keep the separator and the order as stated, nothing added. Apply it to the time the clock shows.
2,22
